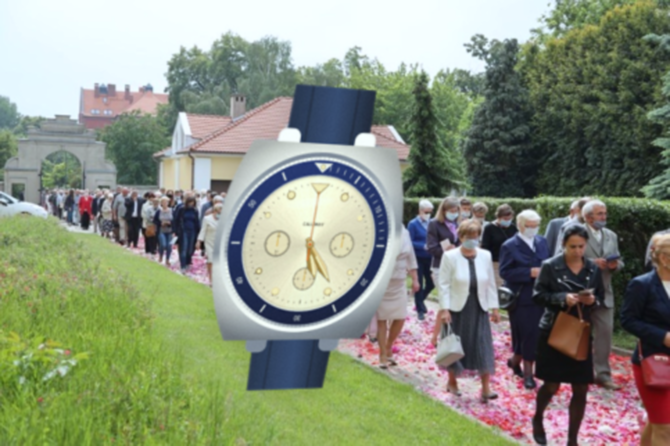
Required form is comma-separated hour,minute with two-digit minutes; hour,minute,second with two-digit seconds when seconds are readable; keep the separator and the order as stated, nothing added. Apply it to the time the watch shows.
5,24
